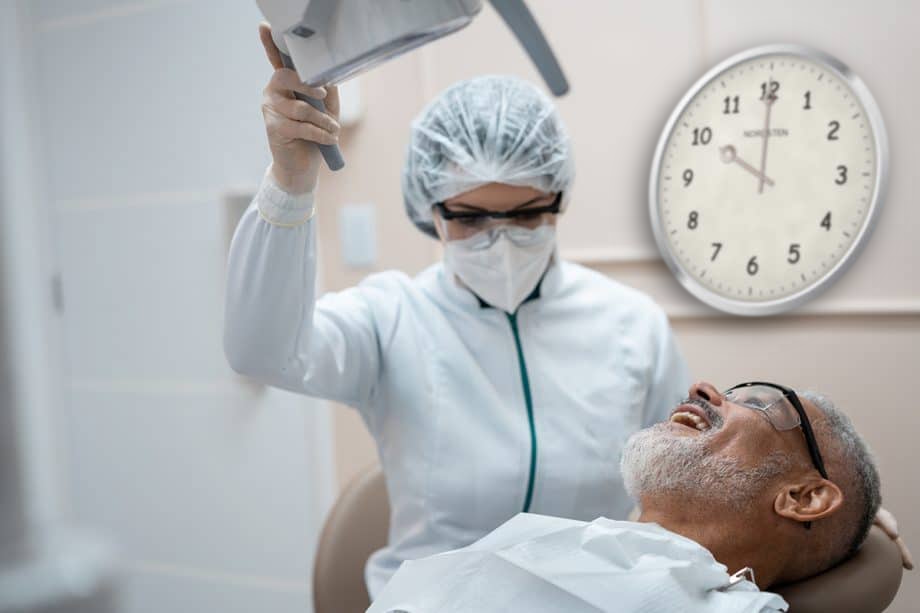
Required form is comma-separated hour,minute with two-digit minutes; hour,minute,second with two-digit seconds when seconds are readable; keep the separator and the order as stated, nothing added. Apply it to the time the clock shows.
10,00
